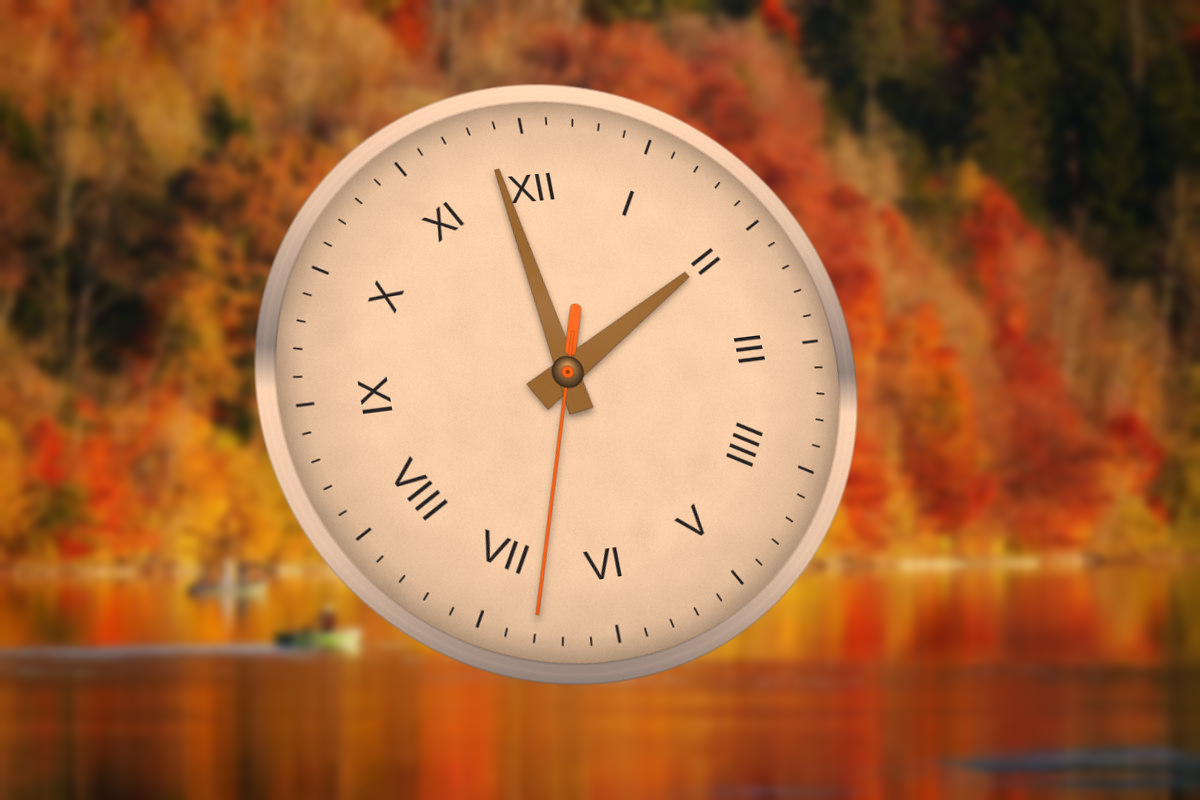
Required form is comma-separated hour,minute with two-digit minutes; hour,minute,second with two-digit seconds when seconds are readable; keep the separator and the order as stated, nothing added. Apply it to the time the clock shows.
1,58,33
